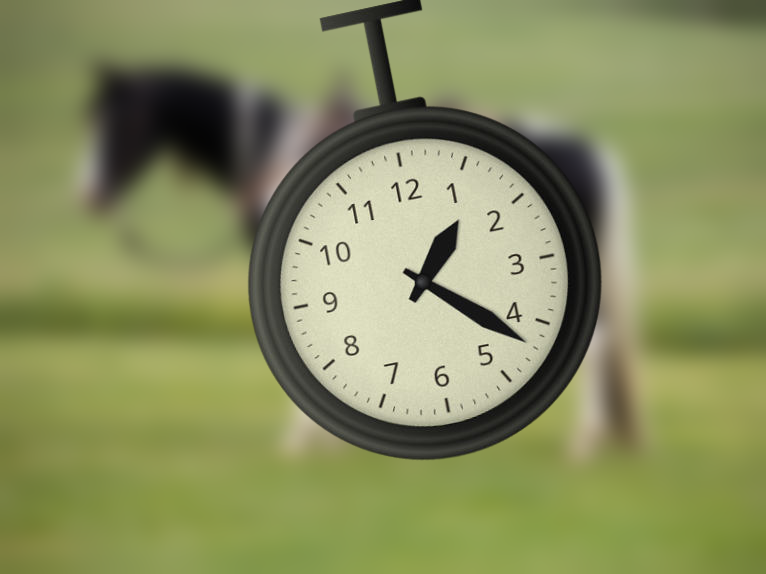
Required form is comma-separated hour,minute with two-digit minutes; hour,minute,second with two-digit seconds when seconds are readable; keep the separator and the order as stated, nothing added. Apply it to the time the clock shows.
1,22
